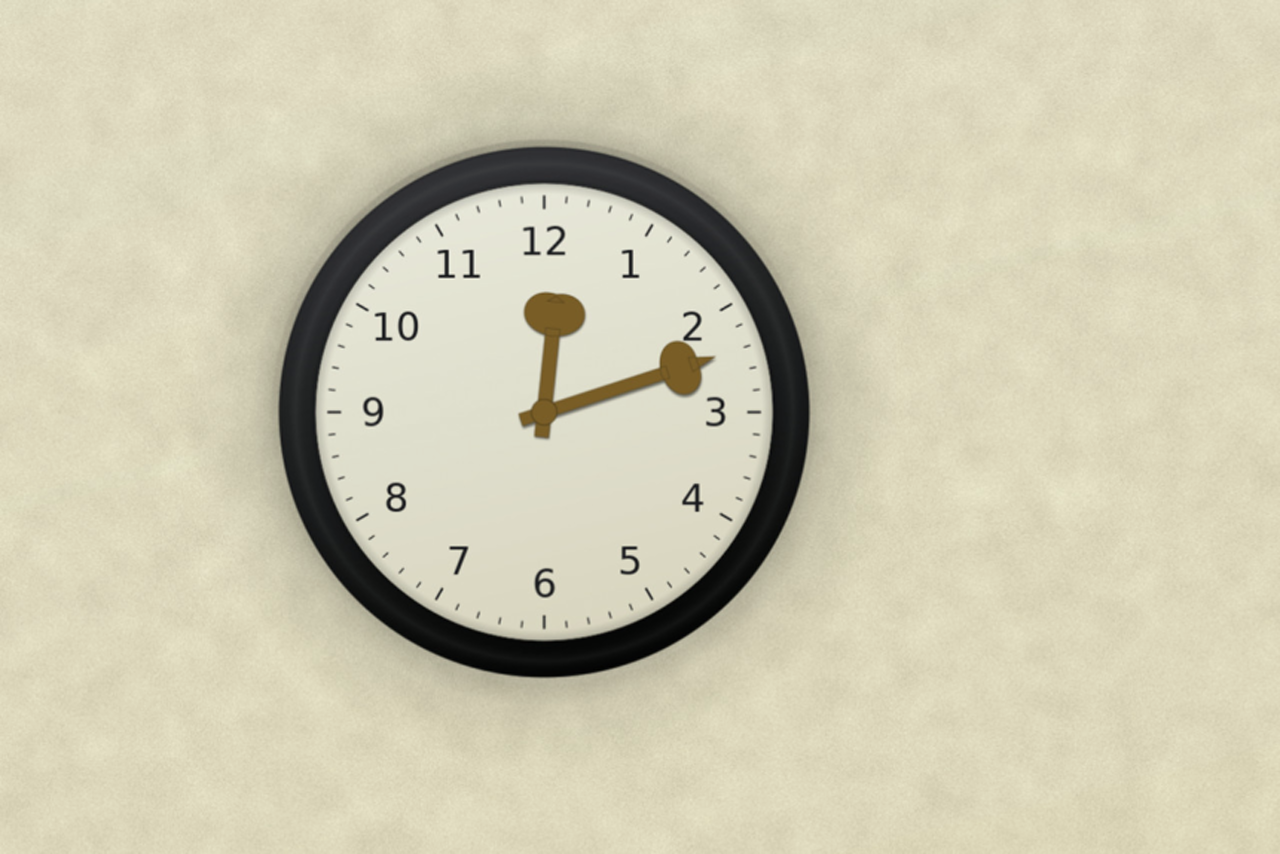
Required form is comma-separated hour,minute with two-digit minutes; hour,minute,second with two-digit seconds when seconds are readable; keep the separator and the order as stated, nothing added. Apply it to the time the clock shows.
12,12
